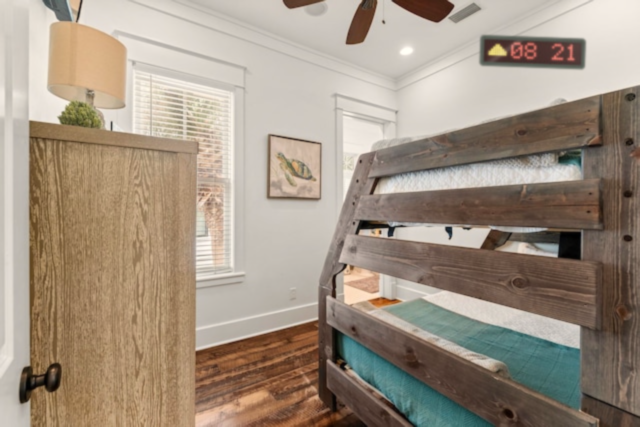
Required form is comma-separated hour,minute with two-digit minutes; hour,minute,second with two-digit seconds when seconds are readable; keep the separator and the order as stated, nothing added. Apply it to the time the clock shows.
8,21
